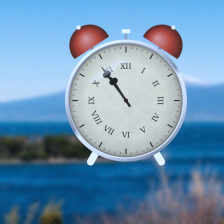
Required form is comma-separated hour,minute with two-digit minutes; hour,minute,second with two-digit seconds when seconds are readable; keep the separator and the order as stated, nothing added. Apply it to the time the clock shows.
10,54
